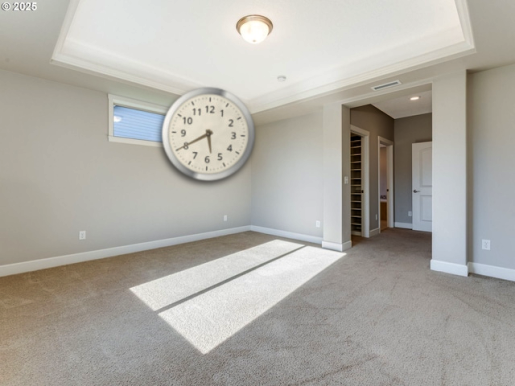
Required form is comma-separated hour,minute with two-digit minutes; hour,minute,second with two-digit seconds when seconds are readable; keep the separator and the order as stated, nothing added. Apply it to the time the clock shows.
5,40
